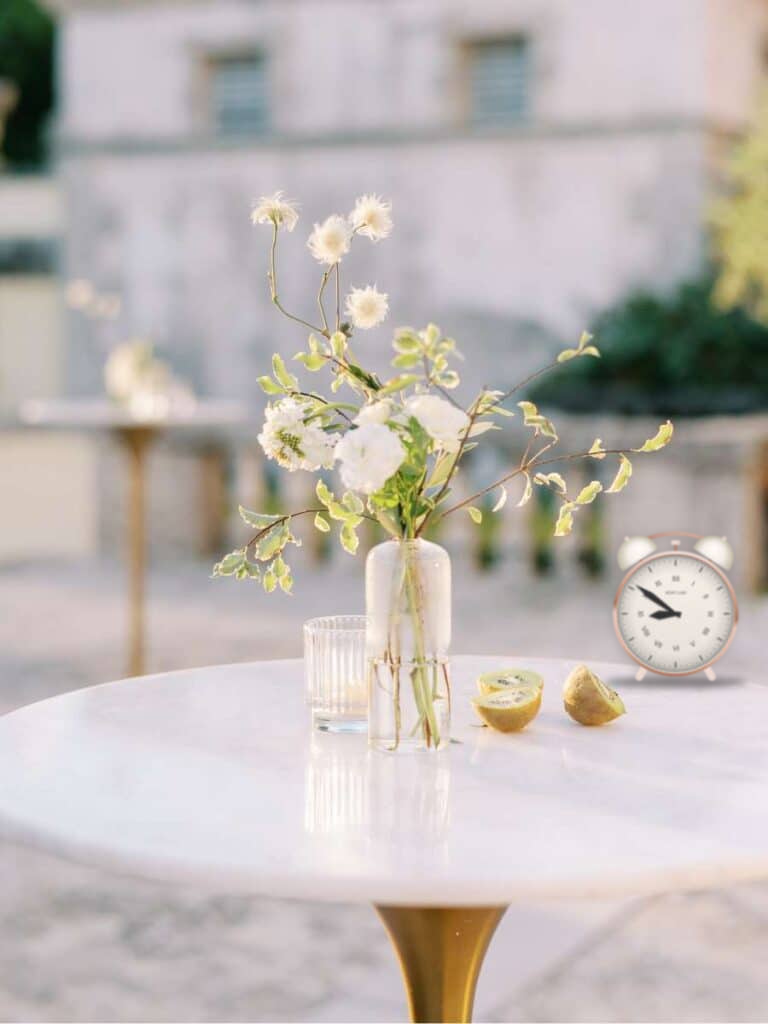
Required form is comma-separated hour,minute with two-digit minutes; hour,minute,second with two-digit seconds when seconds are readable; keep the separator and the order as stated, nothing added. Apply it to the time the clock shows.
8,51
